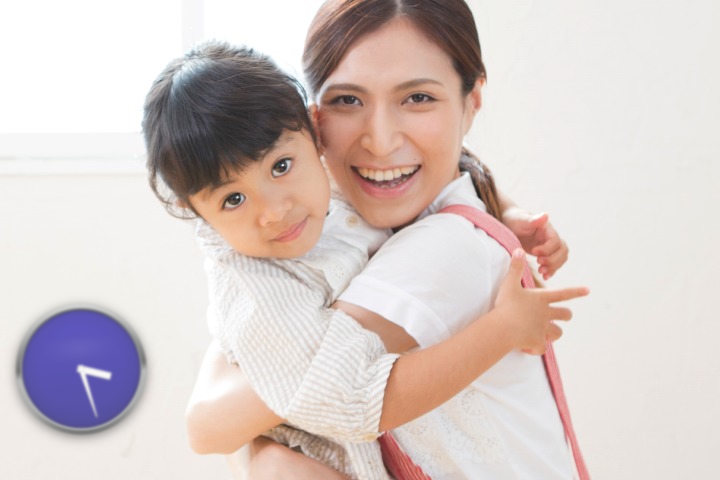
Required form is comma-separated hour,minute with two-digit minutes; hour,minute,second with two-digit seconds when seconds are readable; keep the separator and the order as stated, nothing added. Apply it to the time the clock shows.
3,27
